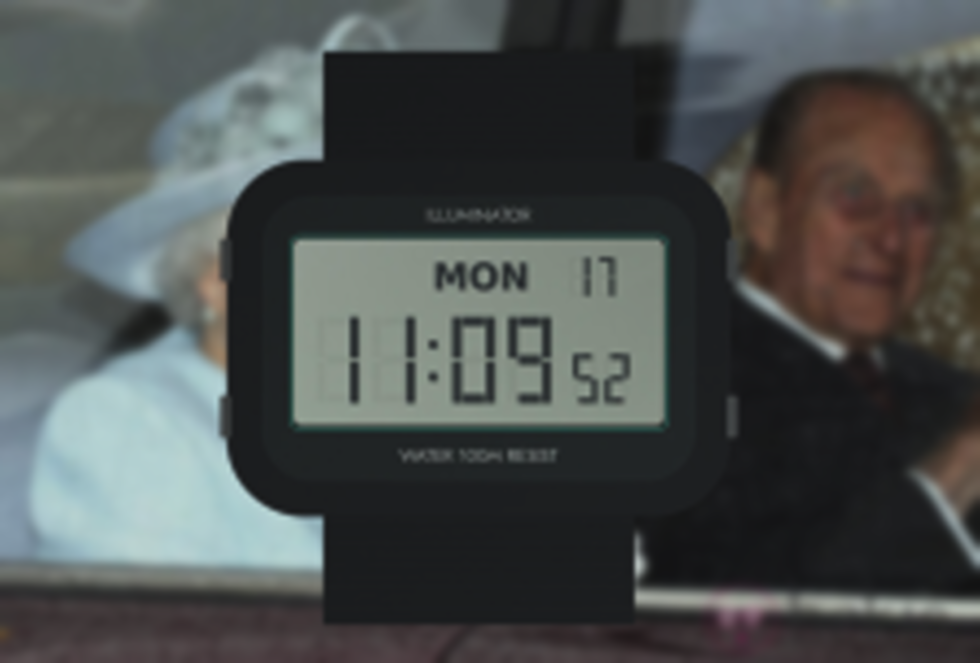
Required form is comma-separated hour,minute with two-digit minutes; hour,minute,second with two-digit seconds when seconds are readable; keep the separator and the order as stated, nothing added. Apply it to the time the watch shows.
11,09,52
